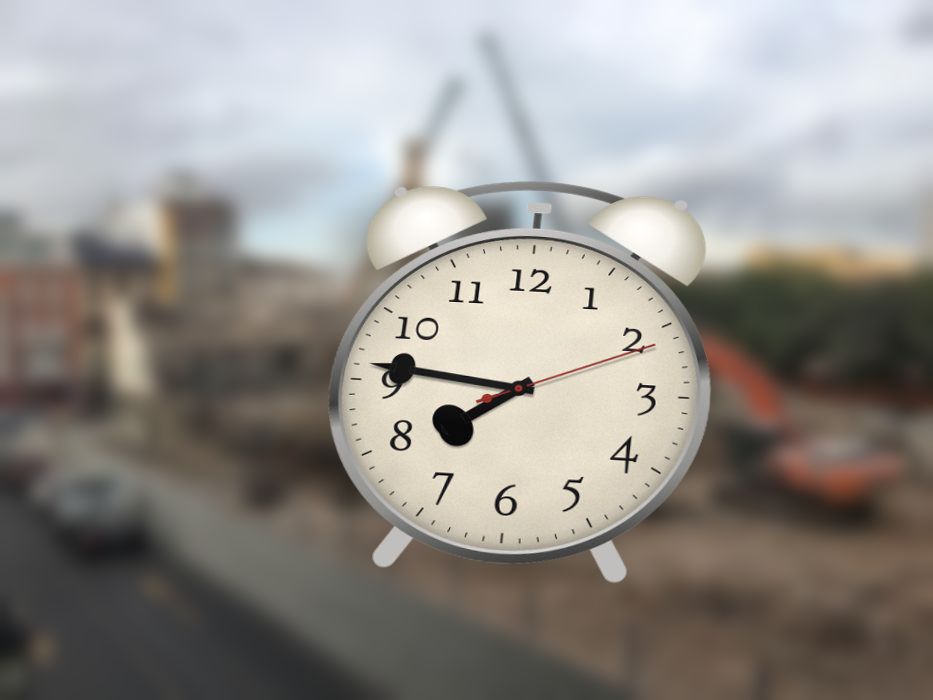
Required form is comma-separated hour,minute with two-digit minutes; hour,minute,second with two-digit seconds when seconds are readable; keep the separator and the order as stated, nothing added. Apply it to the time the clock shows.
7,46,11
